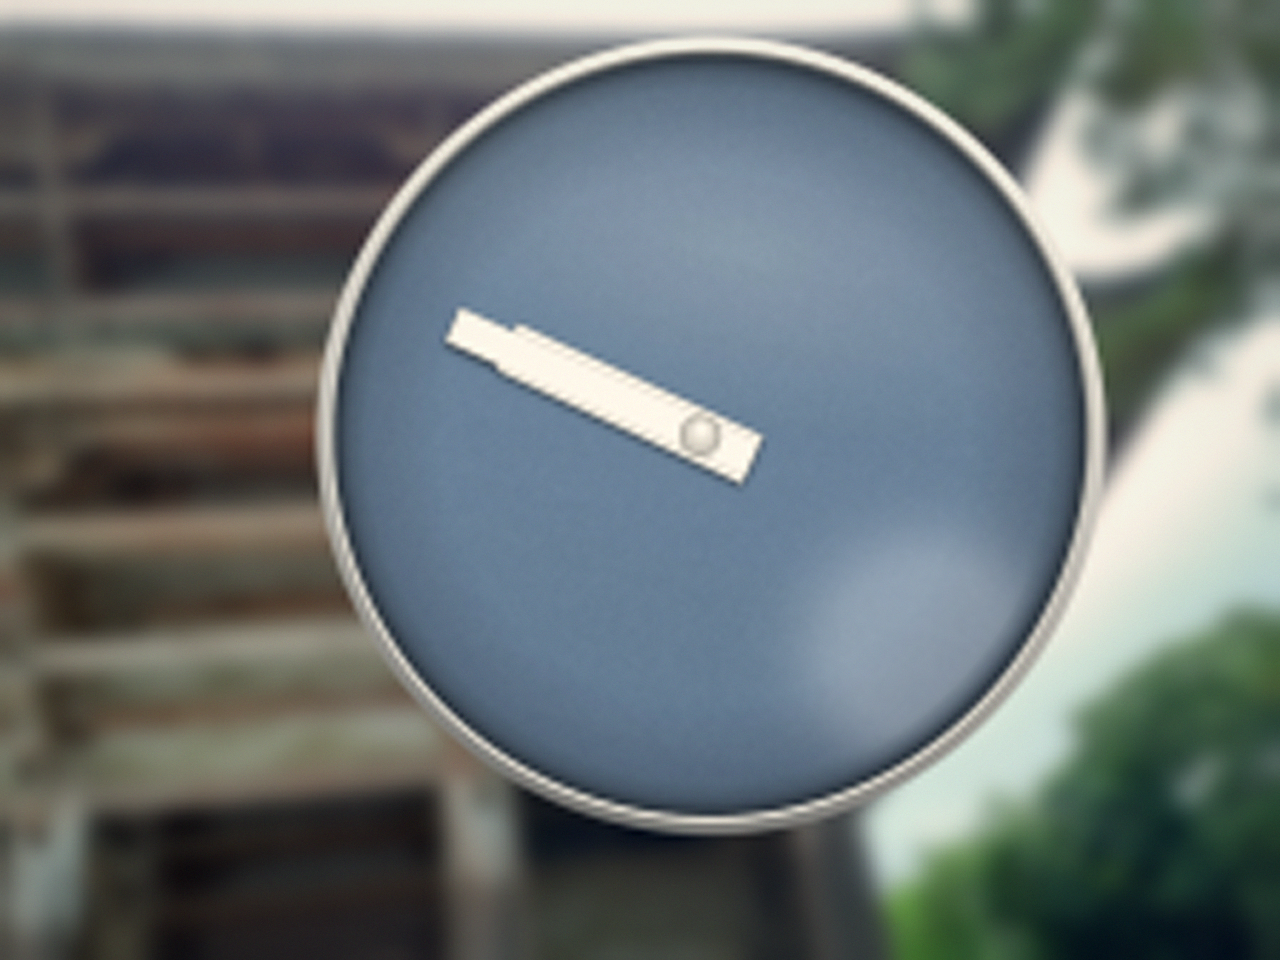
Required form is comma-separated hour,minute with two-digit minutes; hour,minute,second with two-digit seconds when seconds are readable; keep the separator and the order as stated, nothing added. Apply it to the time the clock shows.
9,49
